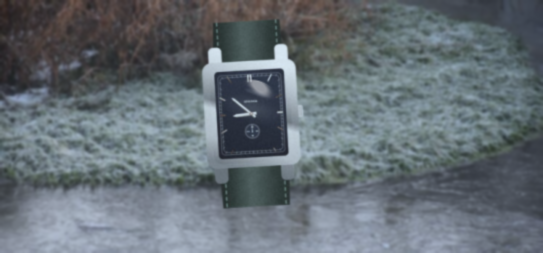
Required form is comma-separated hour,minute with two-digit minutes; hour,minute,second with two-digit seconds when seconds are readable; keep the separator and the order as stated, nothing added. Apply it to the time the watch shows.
8,52
